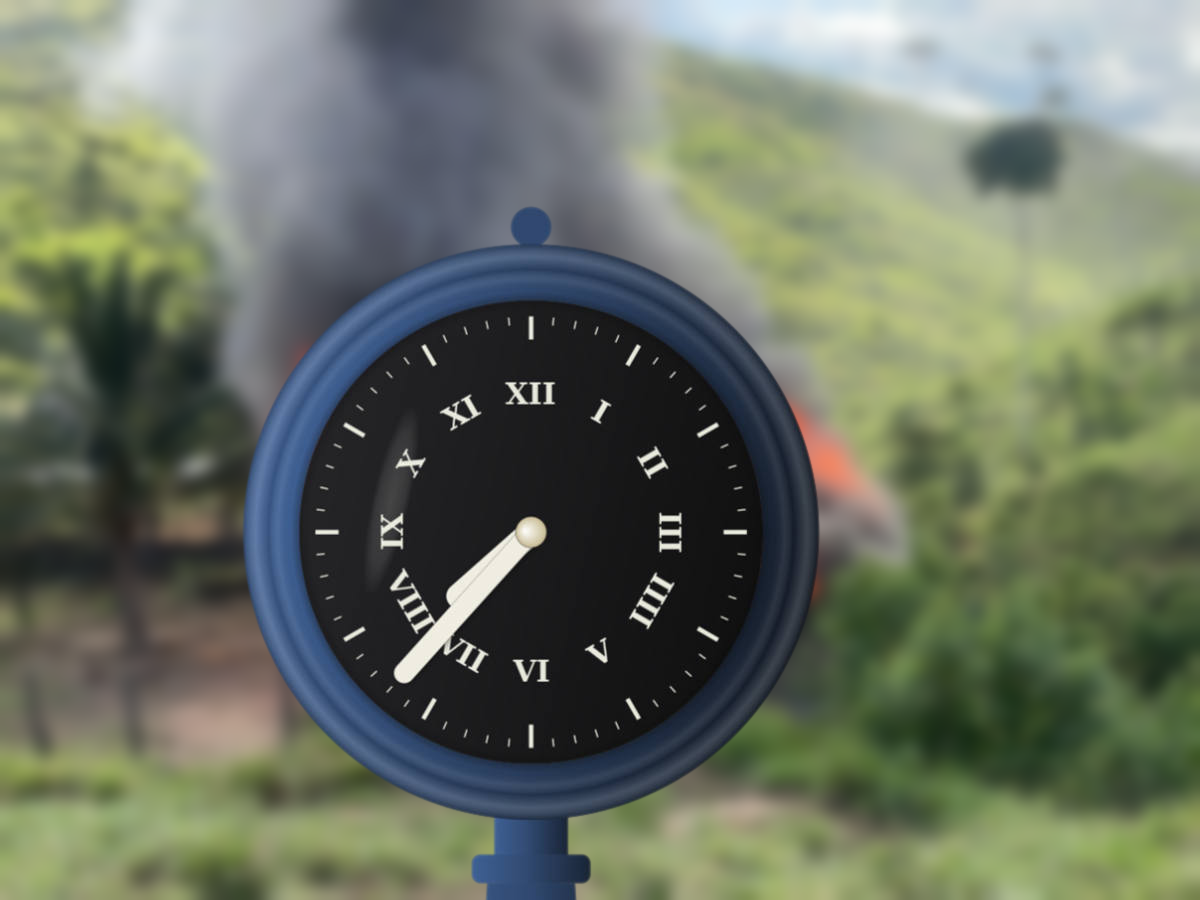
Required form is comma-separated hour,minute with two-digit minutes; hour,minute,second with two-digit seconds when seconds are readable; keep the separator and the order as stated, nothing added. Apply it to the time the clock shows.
7,37
